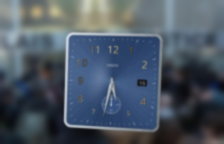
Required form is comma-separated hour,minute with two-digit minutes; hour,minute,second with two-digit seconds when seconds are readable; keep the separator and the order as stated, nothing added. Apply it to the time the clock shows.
5,32
